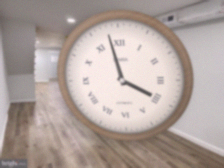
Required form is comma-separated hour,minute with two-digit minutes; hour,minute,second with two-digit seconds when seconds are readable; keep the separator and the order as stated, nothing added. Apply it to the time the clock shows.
3,58
